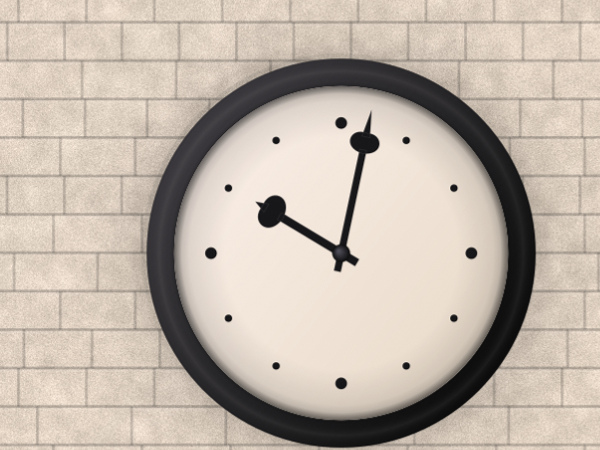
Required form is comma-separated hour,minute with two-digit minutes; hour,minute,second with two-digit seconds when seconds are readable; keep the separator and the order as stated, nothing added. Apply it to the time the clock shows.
10,02
